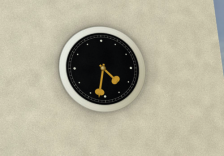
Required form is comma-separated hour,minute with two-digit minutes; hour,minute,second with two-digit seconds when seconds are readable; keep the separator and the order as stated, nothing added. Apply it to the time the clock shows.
4,32
